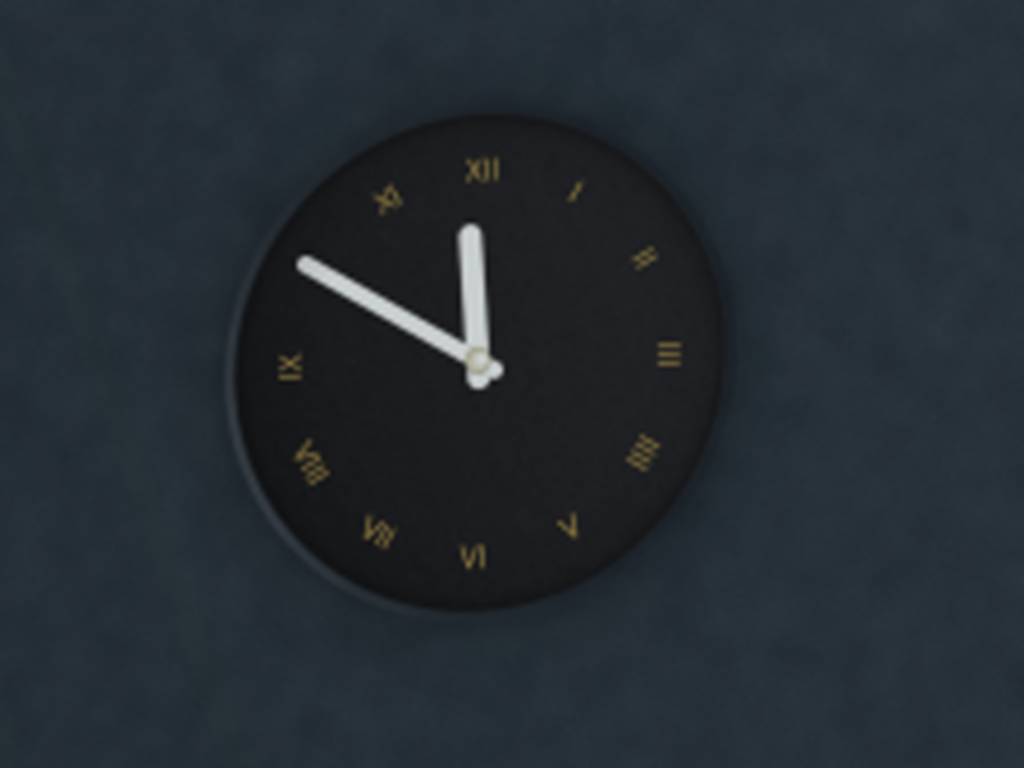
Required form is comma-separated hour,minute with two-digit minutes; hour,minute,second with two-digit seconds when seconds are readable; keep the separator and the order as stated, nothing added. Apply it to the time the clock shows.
11,50
